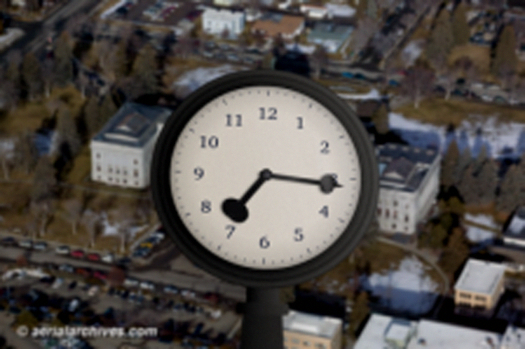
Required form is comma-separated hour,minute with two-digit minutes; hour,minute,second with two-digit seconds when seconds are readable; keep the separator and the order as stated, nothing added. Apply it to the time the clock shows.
7,16
